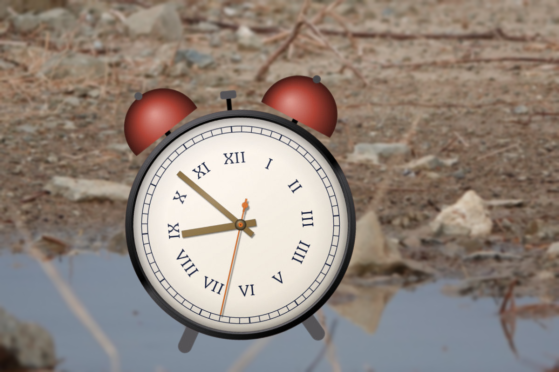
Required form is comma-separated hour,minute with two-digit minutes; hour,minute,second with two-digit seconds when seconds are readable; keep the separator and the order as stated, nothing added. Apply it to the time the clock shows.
8,52,33
